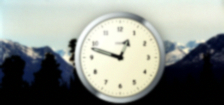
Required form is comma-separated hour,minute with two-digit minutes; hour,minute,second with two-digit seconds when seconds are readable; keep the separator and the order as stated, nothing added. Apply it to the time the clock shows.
12,48
